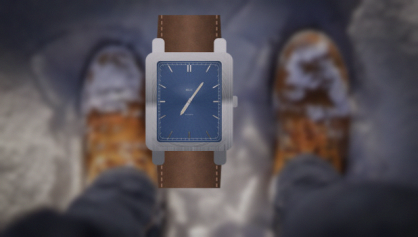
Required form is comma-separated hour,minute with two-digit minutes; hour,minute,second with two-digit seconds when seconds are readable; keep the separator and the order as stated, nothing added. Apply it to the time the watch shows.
7,06
